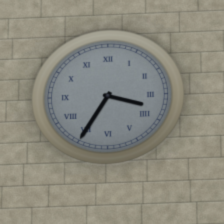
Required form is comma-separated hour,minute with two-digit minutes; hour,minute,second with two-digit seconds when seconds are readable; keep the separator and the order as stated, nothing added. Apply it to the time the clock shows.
3,35
